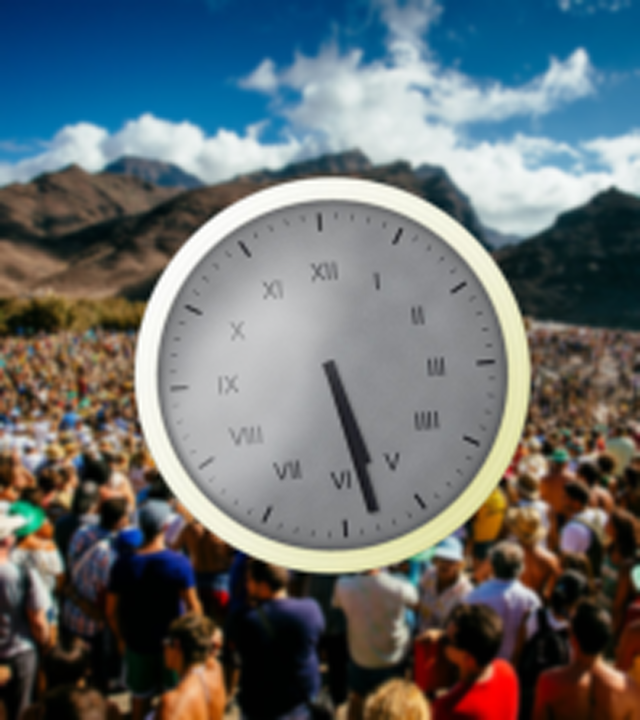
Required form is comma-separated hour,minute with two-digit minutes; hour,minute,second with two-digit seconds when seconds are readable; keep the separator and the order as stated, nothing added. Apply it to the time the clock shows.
5,28
